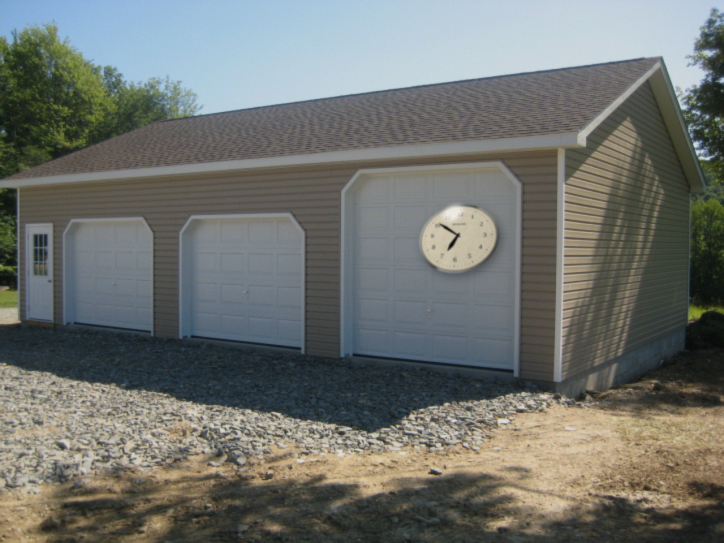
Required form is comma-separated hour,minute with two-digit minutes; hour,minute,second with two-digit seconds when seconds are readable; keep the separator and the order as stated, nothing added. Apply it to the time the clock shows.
6,51
